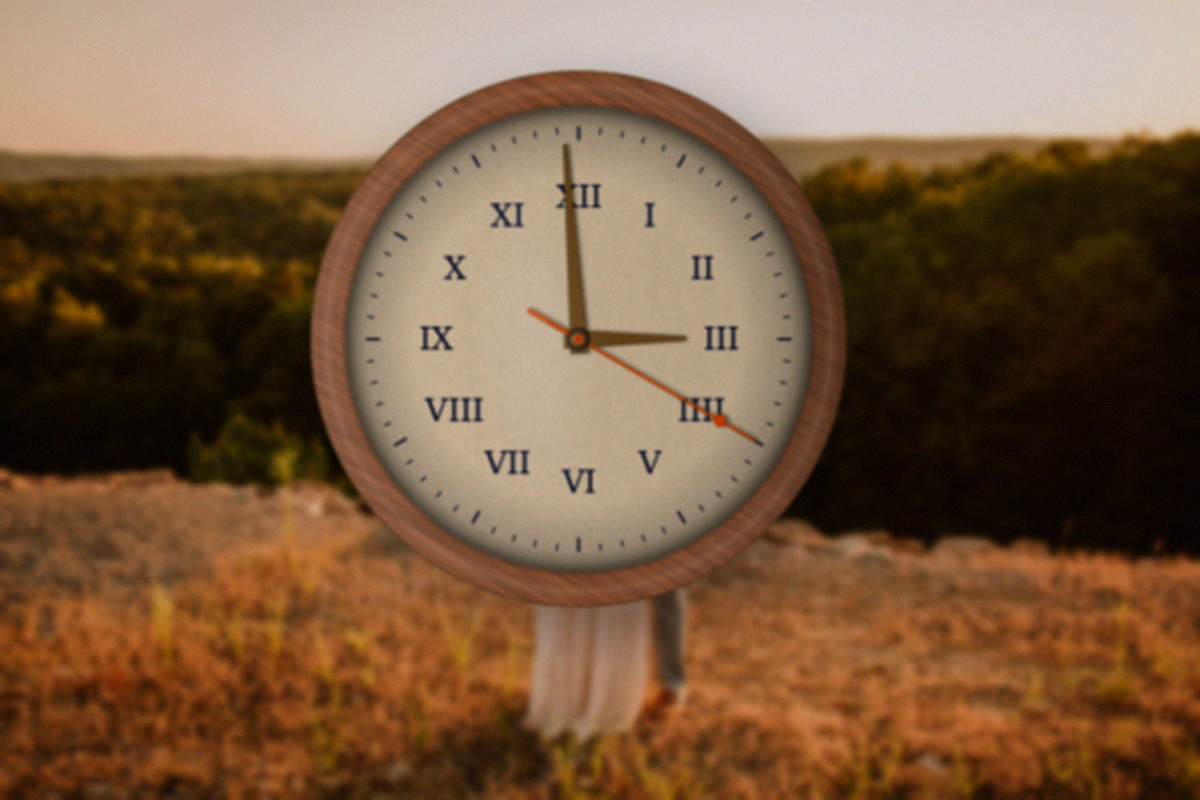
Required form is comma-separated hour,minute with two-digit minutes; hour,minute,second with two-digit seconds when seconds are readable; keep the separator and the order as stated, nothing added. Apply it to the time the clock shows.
2,59,20
